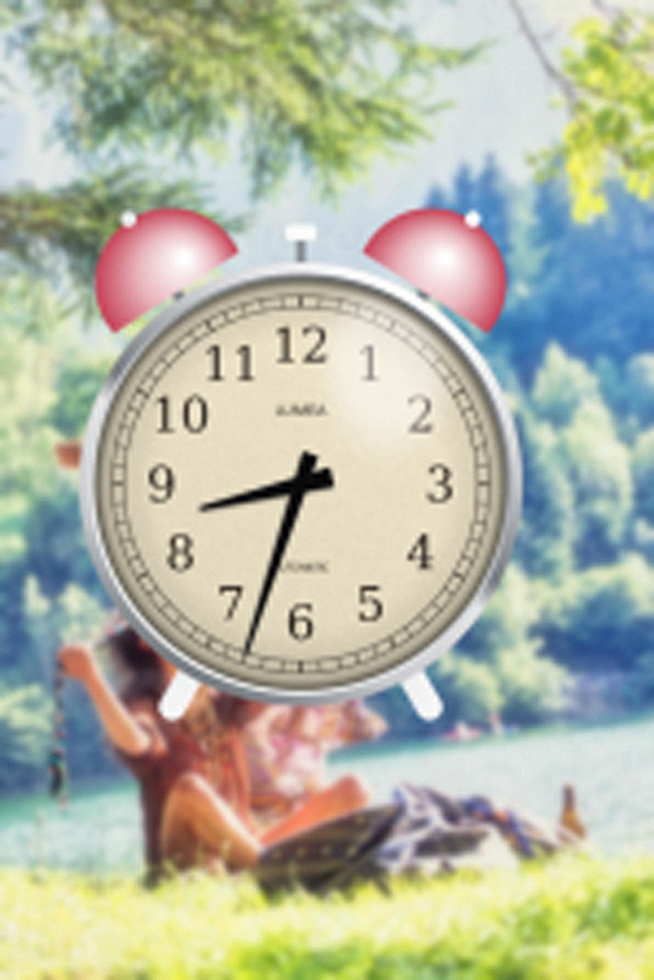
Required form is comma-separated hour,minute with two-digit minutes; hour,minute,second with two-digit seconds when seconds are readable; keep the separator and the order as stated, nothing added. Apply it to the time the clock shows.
8,33
